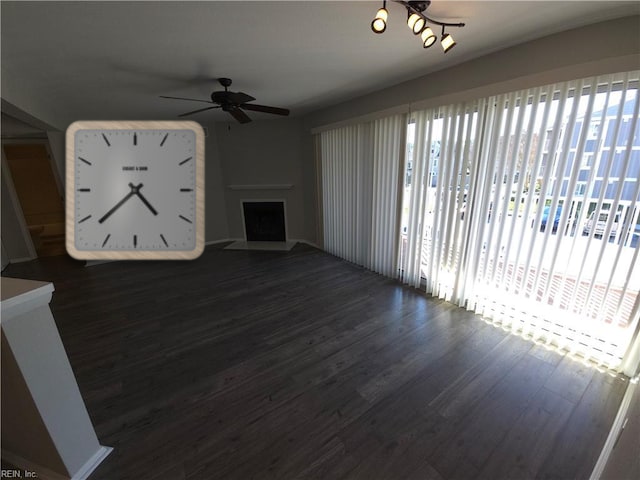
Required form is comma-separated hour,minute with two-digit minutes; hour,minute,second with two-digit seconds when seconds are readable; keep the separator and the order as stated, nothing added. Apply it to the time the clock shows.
4,38
